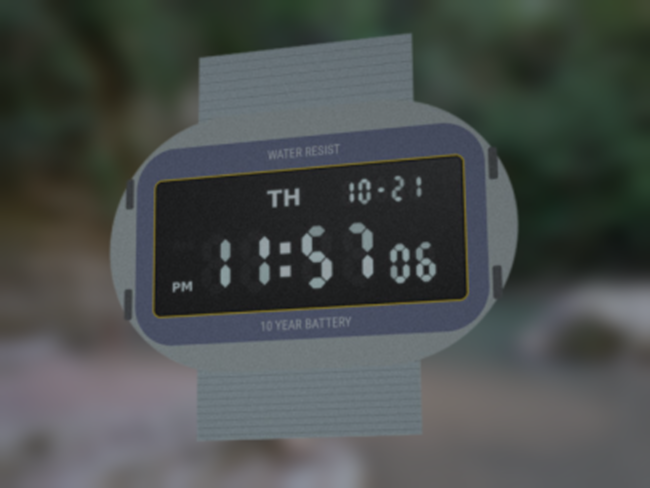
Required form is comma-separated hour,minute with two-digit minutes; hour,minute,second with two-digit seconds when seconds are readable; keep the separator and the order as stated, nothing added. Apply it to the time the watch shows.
11,57,06
